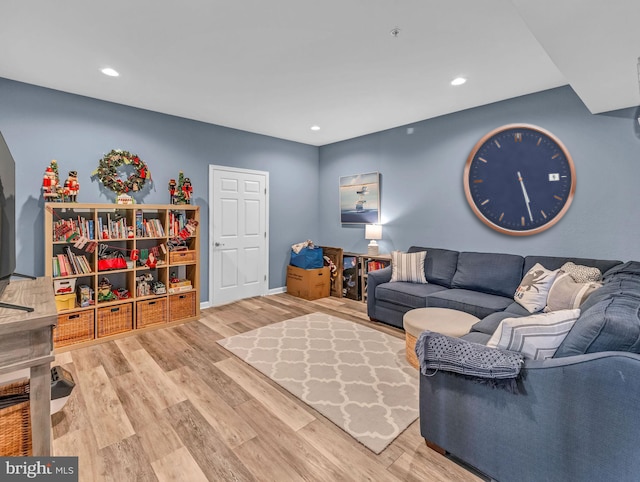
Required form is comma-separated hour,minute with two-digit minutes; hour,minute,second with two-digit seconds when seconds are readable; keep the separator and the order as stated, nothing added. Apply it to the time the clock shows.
5,28
